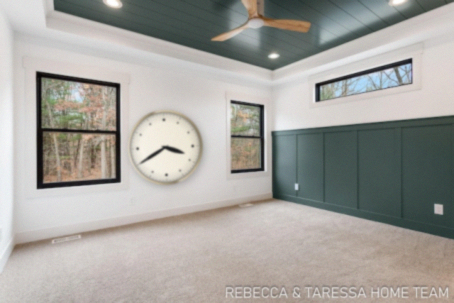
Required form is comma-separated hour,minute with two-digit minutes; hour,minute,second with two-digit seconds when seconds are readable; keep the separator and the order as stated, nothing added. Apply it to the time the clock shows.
3,40
